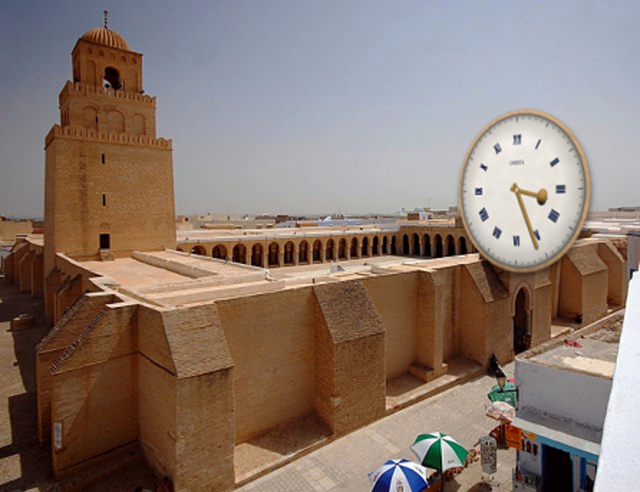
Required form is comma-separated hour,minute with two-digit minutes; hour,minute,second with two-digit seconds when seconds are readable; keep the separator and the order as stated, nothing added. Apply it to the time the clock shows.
3,26
